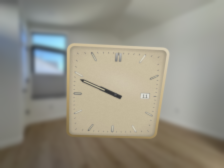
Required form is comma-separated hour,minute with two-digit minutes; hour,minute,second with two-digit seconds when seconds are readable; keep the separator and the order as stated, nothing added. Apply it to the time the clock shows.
9,49
